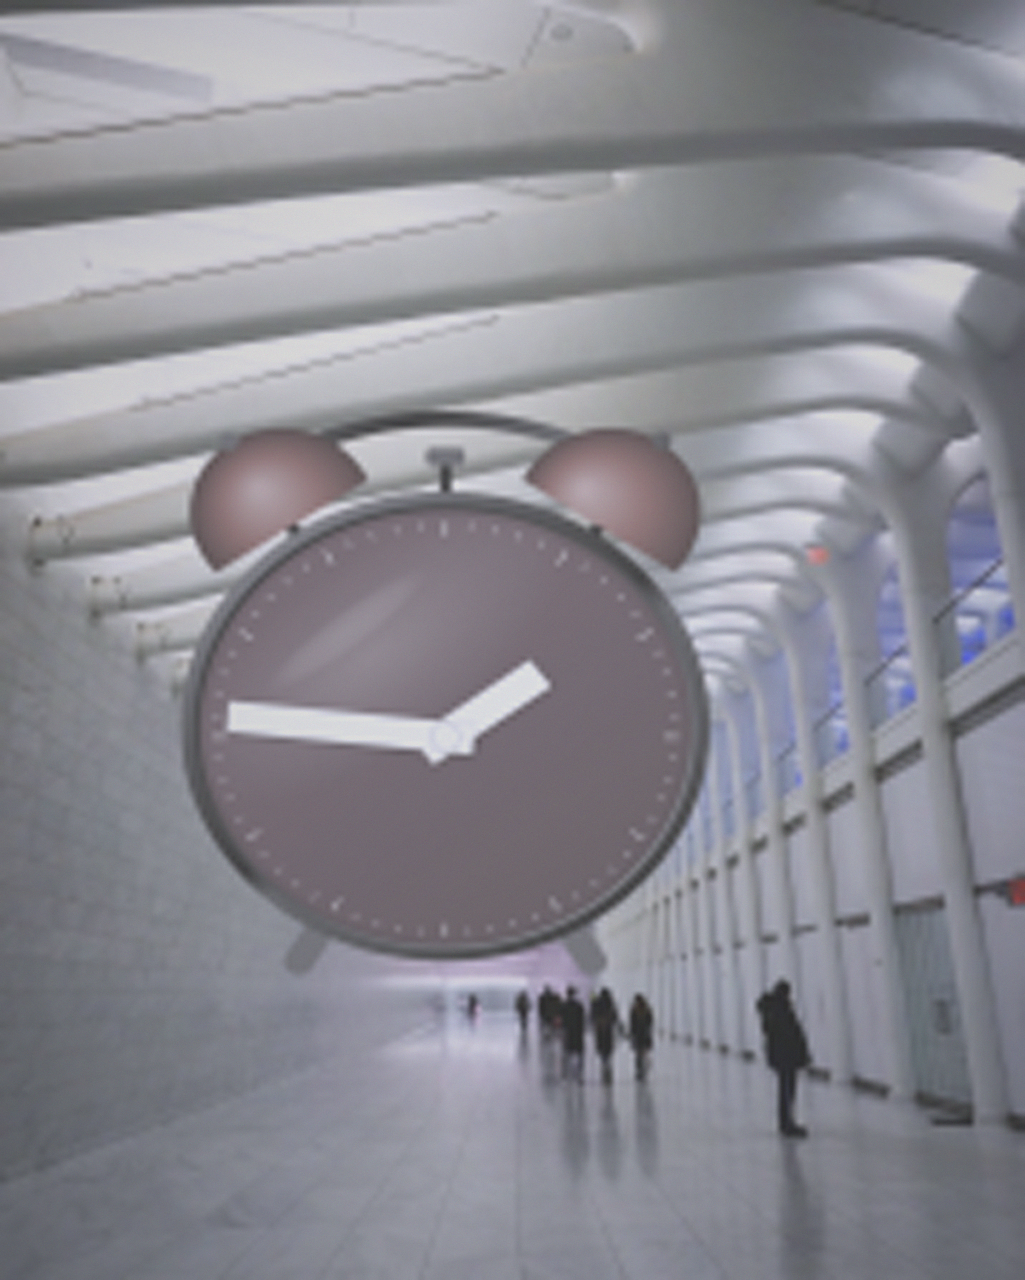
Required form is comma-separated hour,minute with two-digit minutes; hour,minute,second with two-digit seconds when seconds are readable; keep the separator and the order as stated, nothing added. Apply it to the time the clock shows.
1,46
